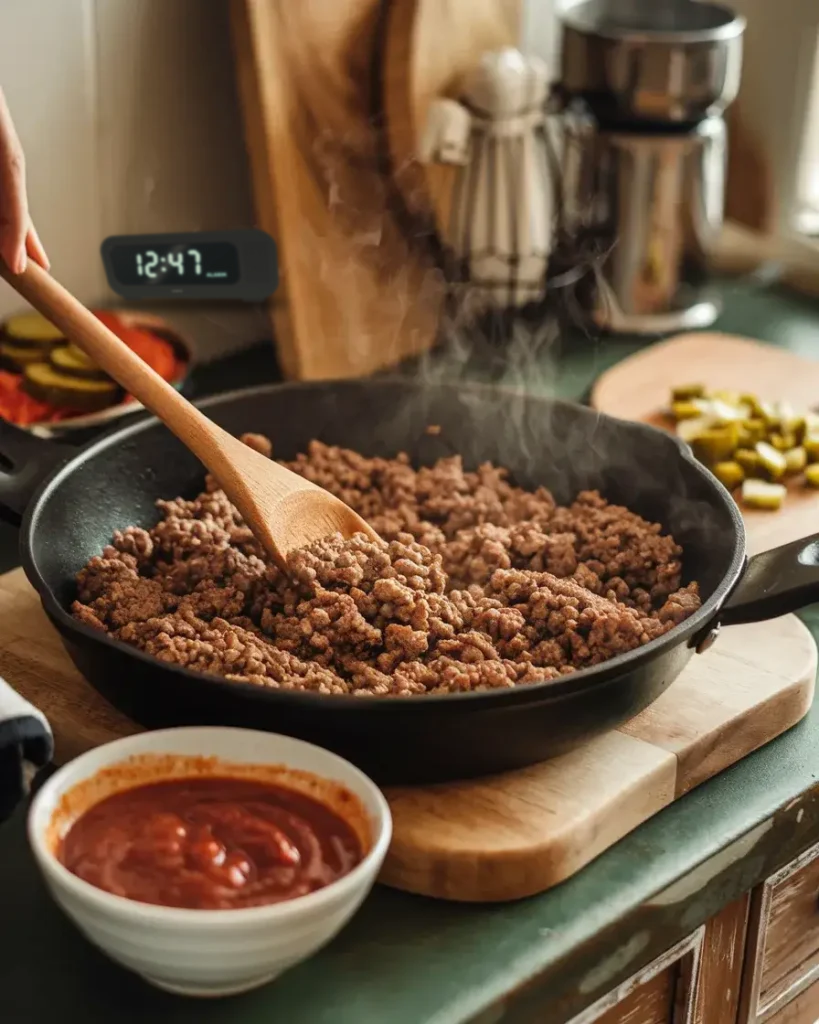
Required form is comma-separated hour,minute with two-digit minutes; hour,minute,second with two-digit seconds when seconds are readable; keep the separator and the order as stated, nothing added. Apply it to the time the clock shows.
12,47
